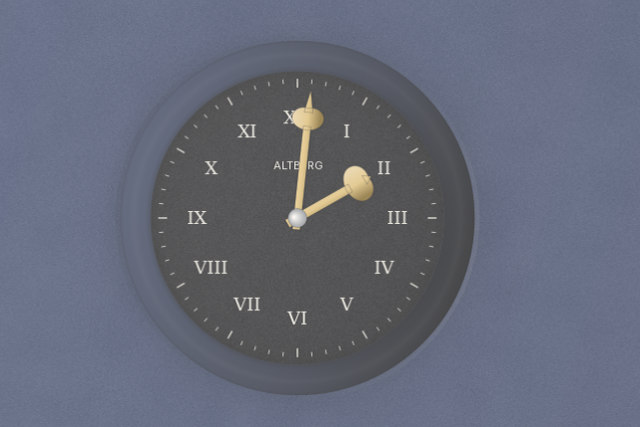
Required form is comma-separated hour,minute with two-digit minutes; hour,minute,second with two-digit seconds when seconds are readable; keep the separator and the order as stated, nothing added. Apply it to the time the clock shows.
2,01
